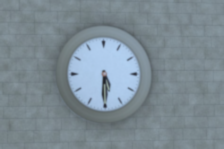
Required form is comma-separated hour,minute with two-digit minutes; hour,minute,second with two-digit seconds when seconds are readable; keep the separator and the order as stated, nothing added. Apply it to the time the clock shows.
5,30
